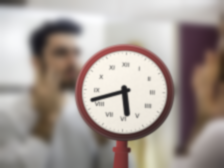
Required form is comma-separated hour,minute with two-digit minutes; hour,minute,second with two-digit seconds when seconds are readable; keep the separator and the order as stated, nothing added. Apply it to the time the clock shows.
5,42
